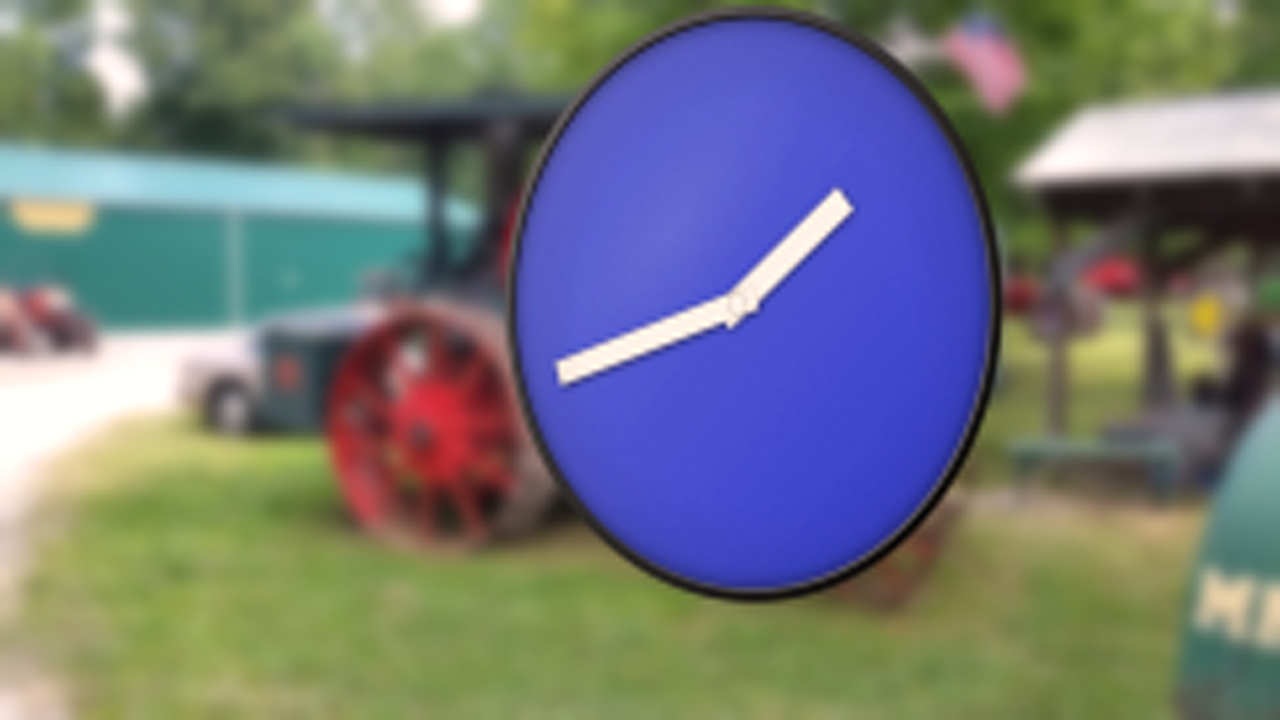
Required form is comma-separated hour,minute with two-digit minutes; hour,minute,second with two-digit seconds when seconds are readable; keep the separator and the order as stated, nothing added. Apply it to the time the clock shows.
1,42
